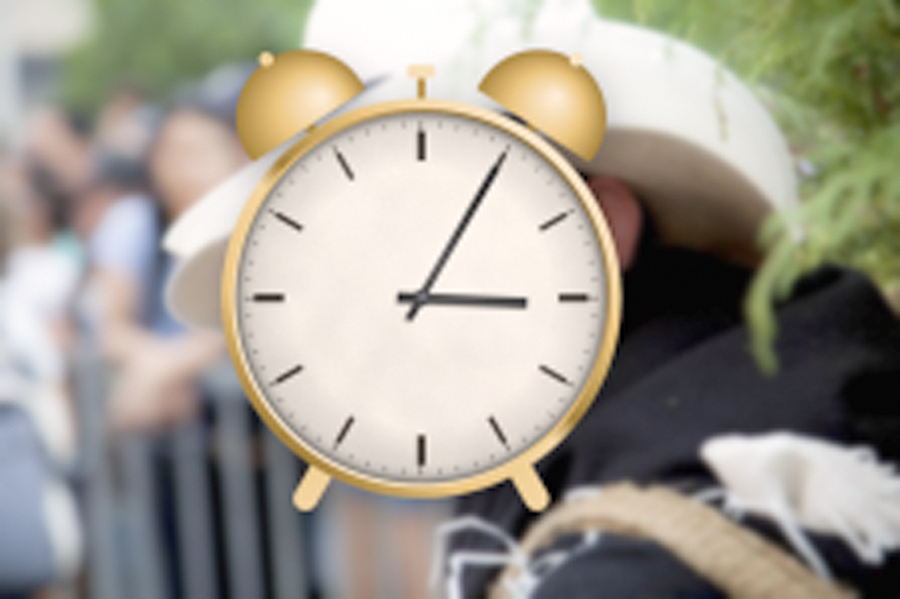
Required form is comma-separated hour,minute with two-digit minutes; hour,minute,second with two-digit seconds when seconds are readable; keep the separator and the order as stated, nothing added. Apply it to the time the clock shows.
3,05
